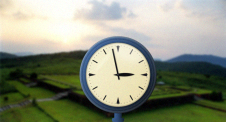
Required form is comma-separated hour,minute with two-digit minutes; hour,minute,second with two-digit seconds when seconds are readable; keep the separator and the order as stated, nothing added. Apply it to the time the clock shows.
2,58
